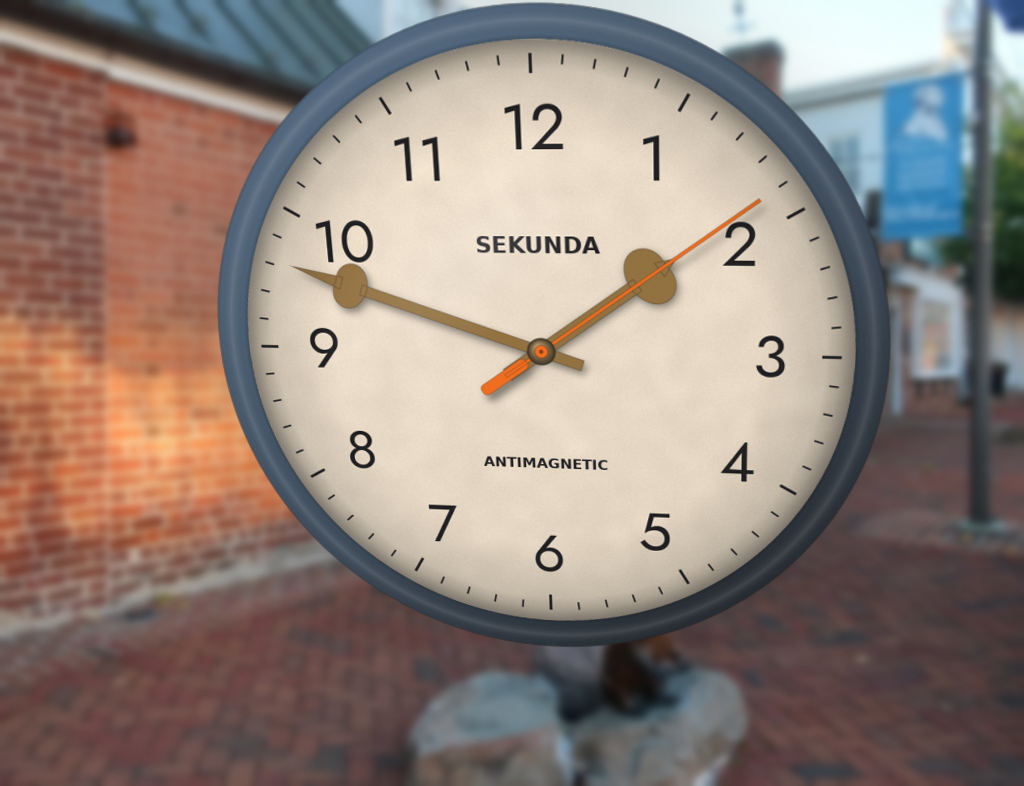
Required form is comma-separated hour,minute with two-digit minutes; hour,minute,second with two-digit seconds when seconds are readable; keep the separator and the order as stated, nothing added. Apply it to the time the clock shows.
1,48,09
